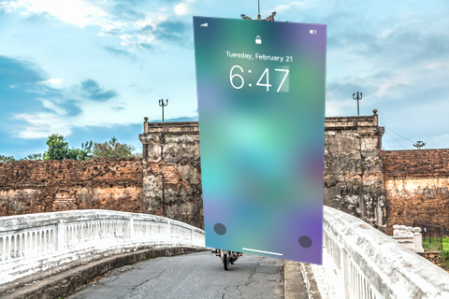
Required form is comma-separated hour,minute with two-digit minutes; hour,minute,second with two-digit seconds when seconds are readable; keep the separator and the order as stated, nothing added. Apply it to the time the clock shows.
6,47
